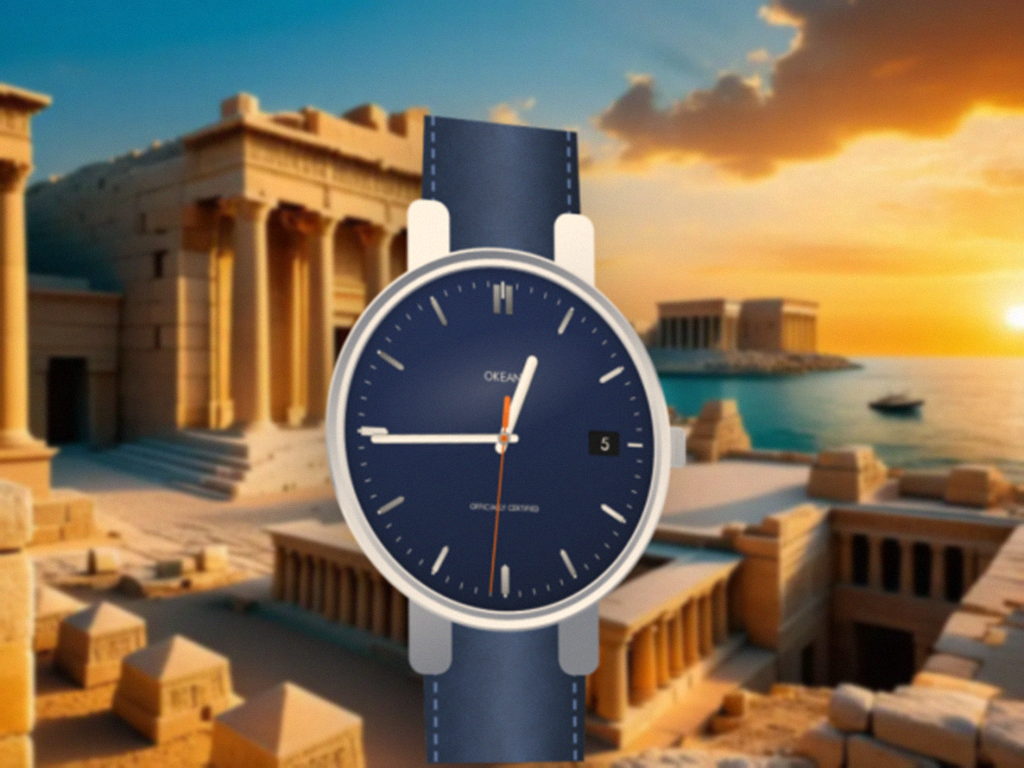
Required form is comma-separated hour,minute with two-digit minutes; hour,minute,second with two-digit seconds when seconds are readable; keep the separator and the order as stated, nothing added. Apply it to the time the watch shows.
12,44,31
